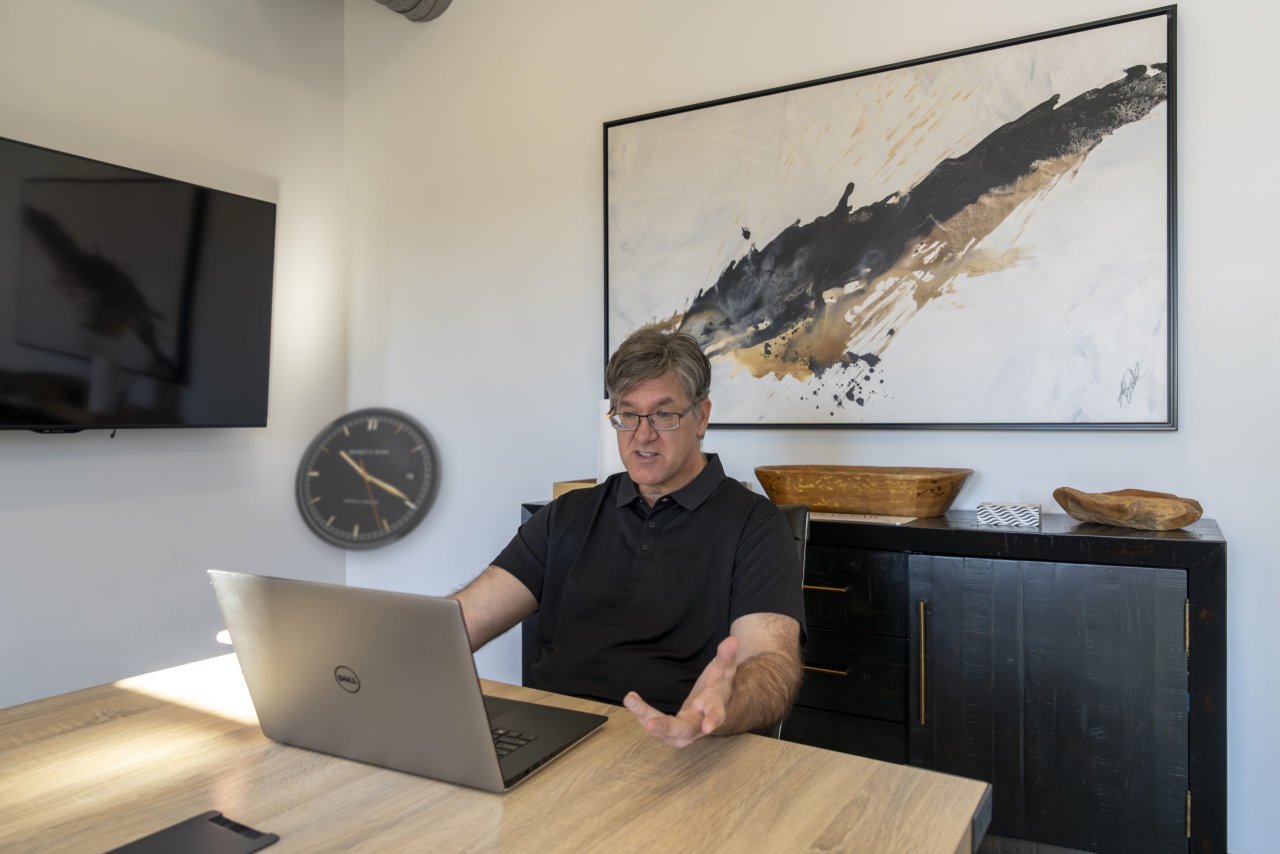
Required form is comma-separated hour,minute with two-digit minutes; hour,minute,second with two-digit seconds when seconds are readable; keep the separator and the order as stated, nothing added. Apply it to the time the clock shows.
10,19,26
